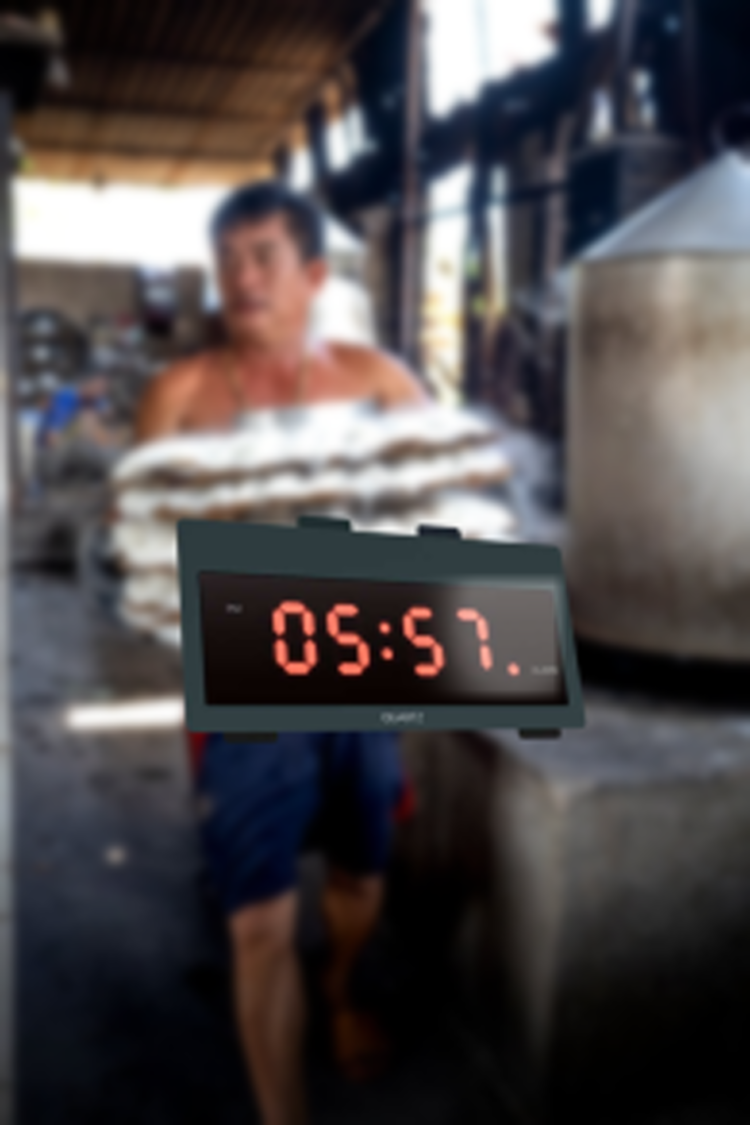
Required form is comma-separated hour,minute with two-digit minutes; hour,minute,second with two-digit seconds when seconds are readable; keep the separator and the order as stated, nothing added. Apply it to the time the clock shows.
5,57
